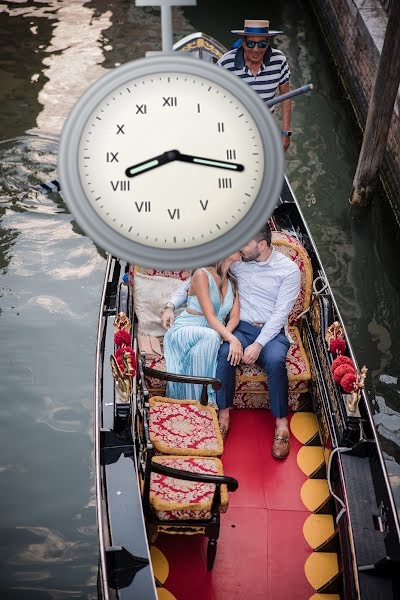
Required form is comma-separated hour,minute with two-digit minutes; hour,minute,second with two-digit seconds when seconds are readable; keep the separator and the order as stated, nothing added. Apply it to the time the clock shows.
8,17
